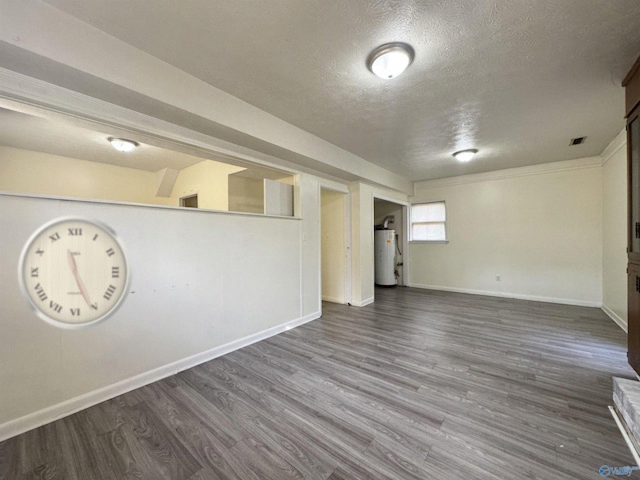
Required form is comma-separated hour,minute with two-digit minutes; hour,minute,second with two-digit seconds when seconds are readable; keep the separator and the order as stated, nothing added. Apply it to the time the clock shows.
11,26
